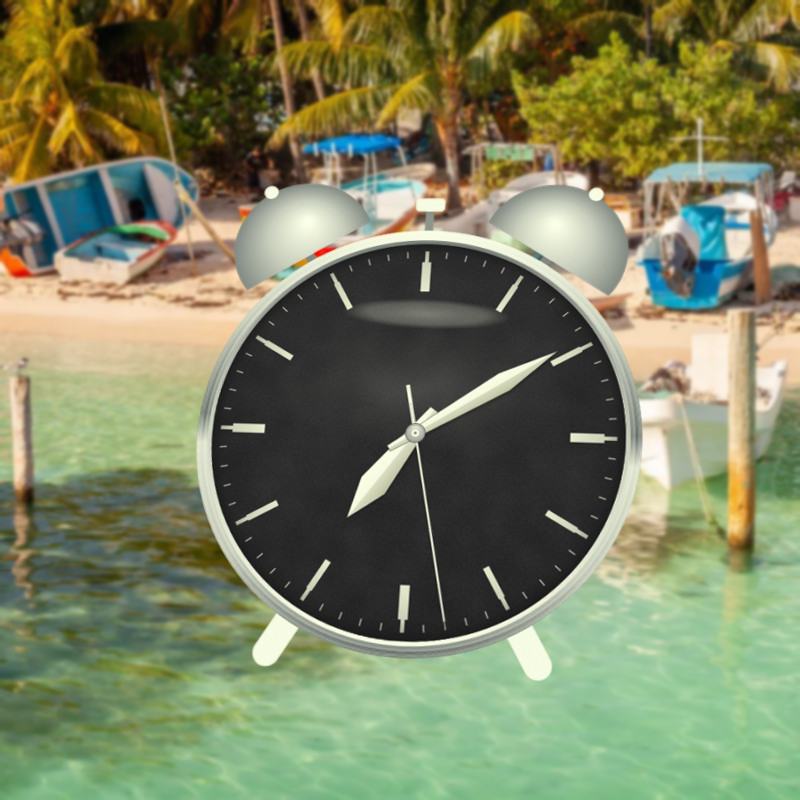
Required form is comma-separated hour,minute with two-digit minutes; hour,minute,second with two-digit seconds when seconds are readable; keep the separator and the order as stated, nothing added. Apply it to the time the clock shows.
7,09,28
